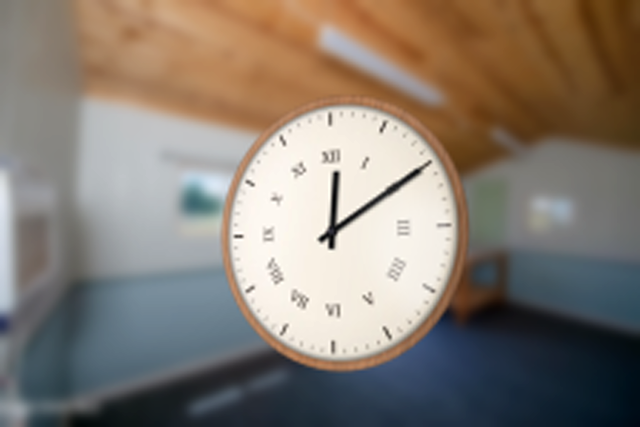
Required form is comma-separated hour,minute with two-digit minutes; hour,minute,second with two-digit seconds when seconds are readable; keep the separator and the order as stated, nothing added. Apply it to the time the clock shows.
12,10
